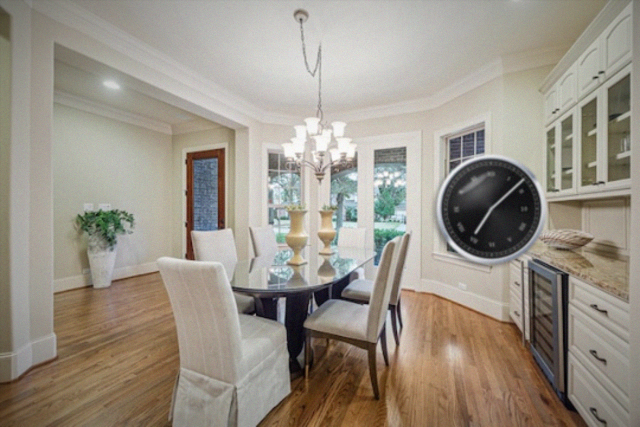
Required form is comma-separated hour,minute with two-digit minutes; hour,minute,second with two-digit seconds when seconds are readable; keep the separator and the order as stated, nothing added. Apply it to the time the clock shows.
7,08
